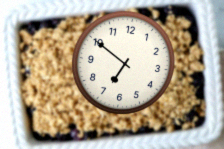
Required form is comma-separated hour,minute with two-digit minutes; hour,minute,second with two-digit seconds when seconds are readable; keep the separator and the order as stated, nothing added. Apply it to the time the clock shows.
6,50
